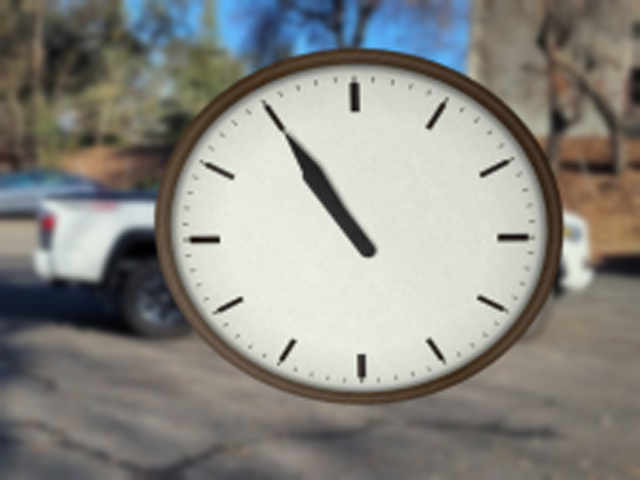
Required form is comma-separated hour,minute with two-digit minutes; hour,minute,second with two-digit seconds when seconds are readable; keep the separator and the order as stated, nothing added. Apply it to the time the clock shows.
10,55
